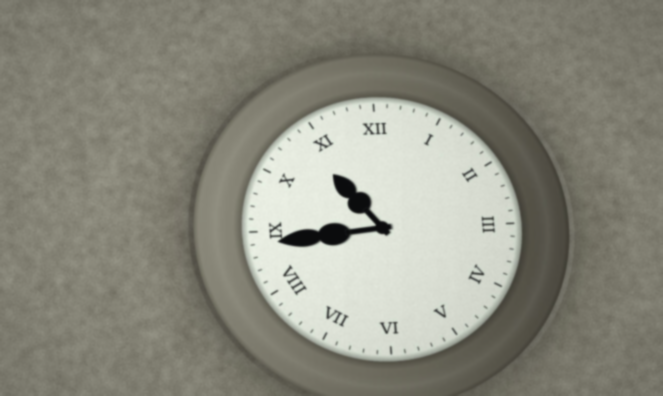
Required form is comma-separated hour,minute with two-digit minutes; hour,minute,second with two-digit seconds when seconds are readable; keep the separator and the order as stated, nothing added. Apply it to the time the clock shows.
10,44
